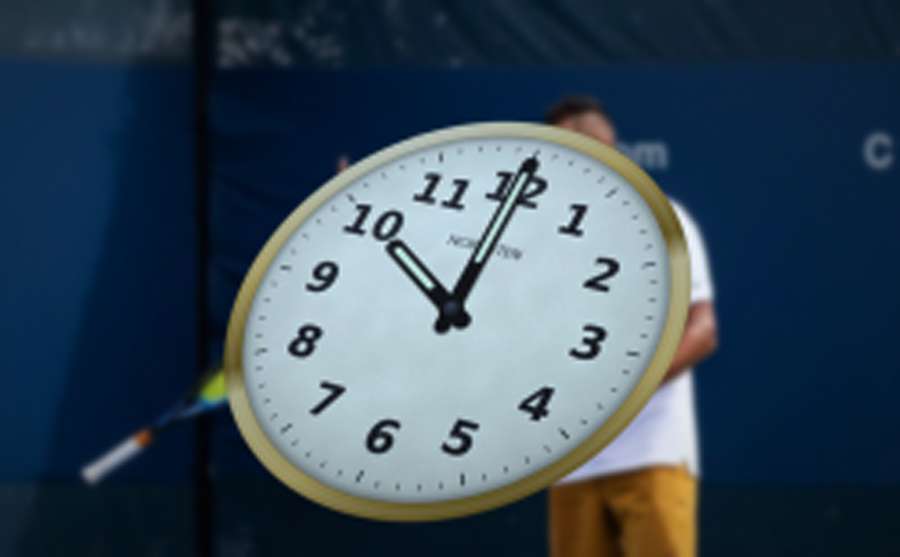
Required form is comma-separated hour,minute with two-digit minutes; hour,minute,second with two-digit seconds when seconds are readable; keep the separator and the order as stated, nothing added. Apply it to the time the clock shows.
10,00
